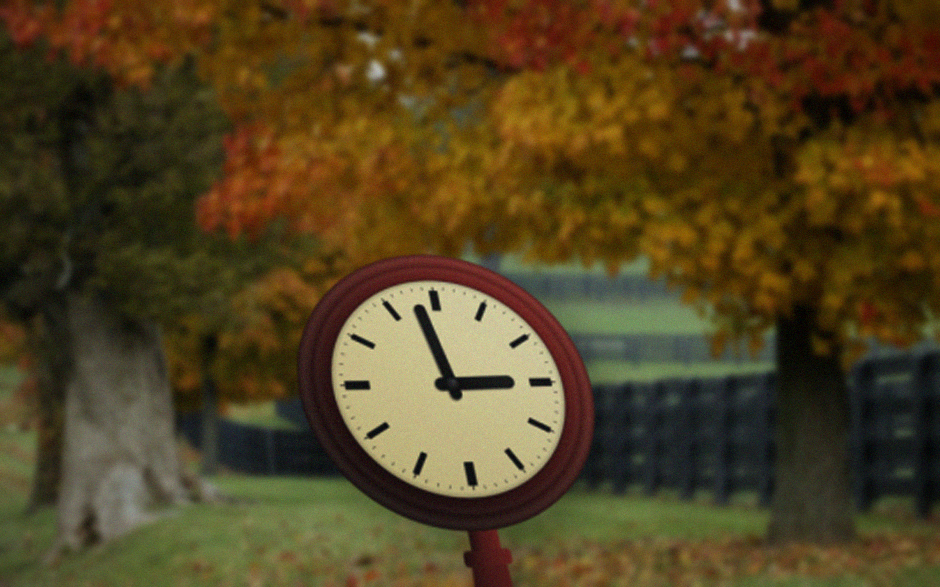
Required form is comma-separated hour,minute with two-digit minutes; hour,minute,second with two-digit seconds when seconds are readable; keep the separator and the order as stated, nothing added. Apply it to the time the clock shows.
2,58
